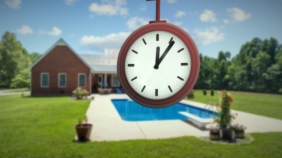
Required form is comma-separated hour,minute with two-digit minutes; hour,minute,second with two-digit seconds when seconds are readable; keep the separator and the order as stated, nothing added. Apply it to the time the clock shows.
12,06
